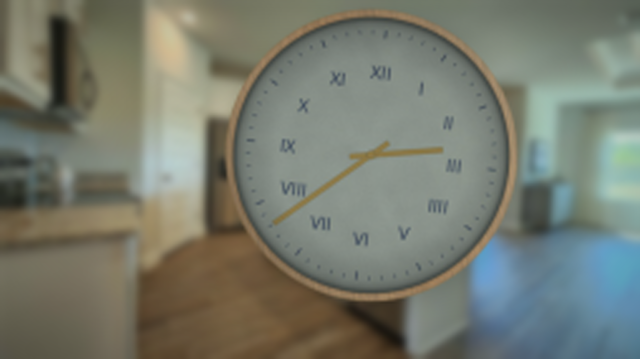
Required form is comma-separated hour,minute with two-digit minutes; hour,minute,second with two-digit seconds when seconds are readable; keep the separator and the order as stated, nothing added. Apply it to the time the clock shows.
2,38
